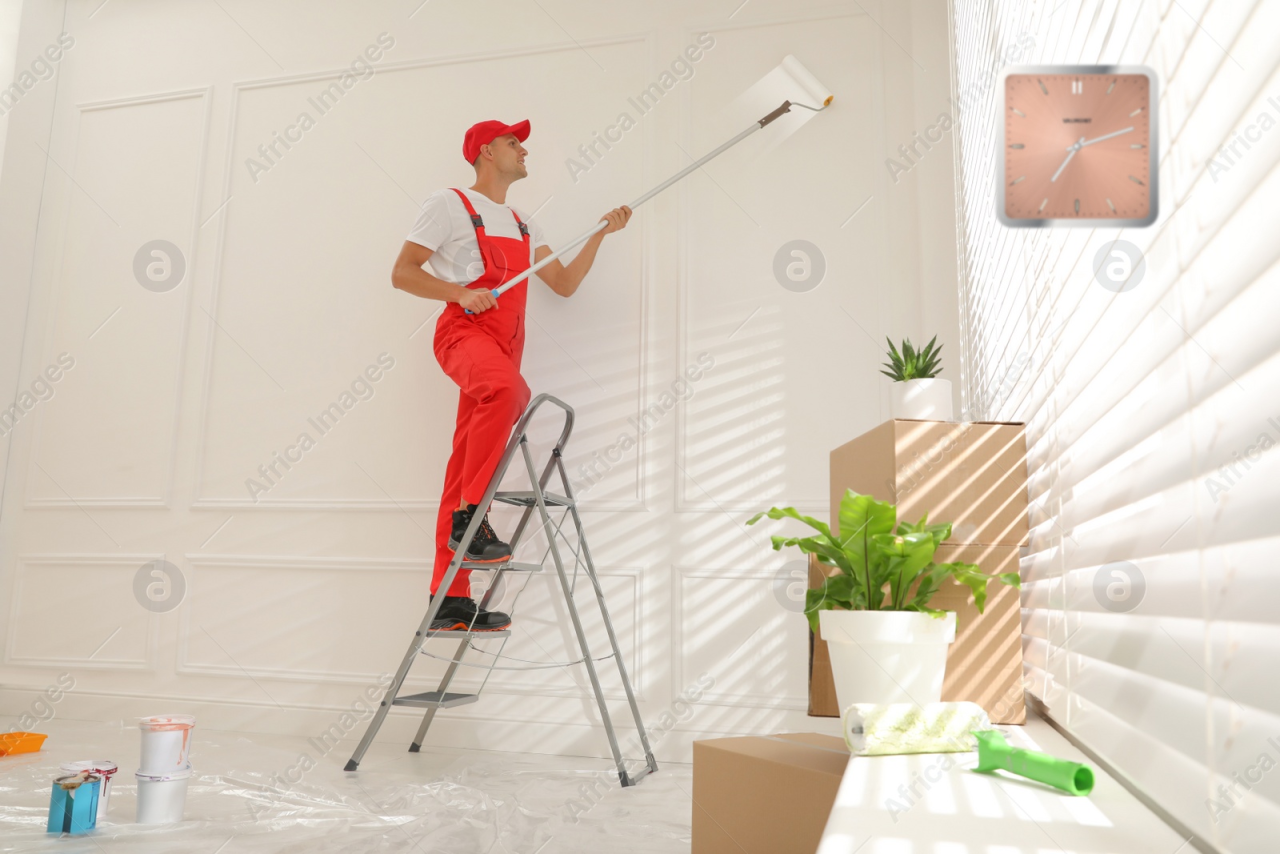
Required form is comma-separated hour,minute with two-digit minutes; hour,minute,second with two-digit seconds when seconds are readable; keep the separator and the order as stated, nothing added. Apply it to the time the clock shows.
7,12
